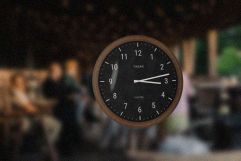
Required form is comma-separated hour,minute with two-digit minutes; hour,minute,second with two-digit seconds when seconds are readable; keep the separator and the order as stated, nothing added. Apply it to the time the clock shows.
3,13
